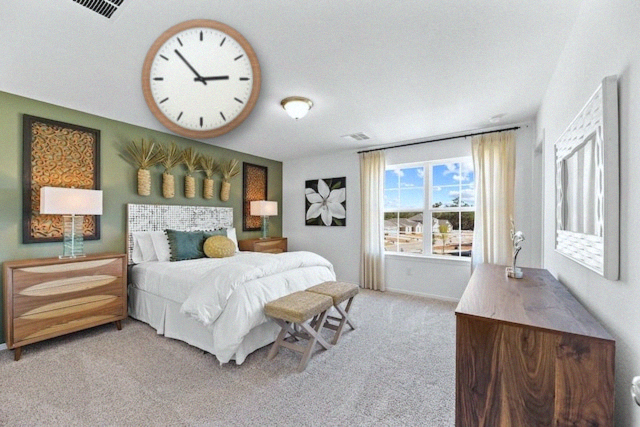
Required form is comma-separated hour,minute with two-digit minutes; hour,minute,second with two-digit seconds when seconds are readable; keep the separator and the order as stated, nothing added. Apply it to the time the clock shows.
2,53
